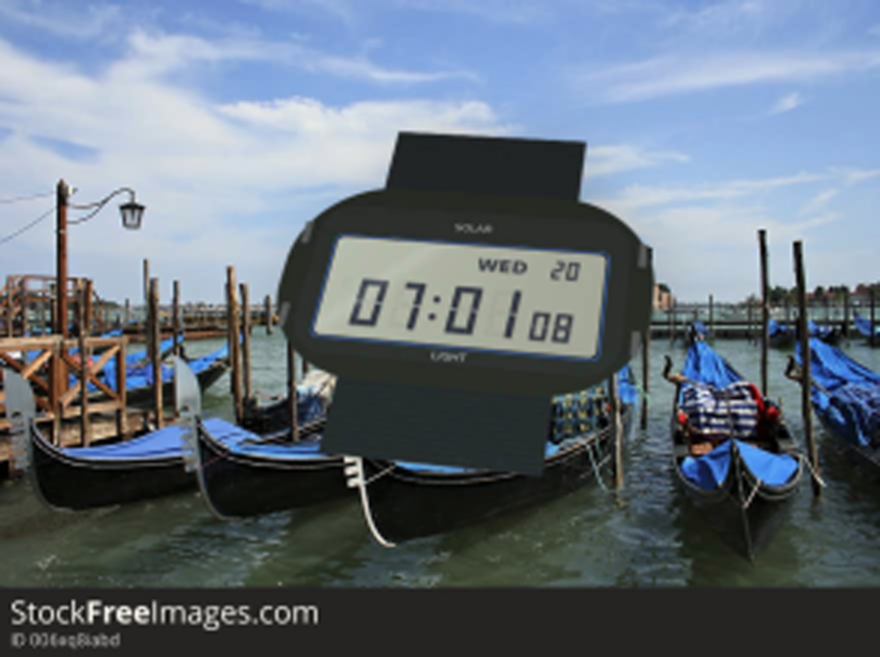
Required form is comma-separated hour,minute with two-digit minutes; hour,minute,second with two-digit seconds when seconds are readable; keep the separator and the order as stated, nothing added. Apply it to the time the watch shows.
7,01,08
